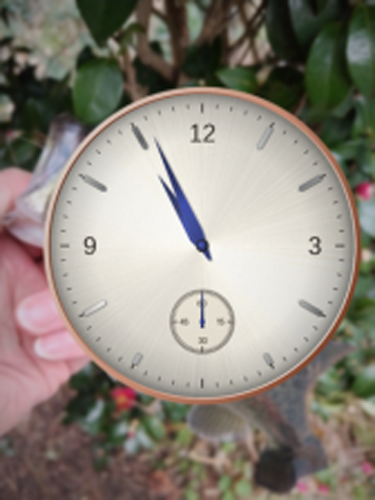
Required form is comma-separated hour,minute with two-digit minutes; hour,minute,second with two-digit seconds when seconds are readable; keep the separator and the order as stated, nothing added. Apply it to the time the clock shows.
10,56
